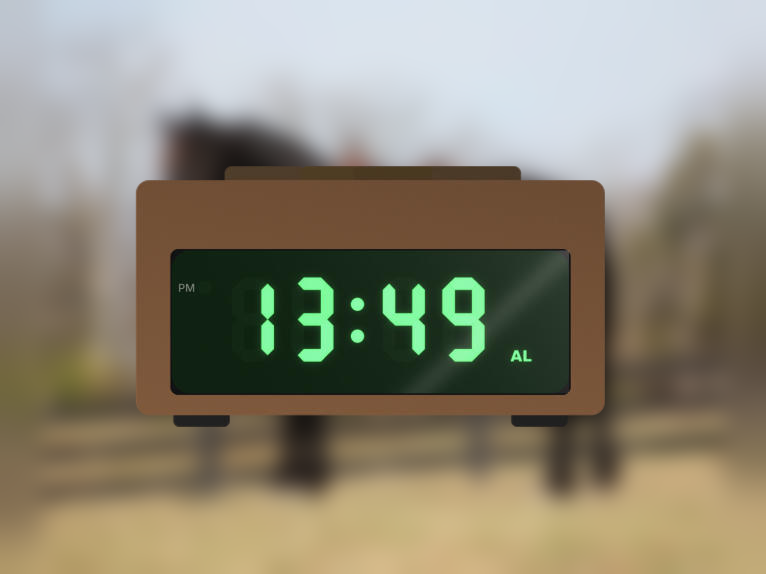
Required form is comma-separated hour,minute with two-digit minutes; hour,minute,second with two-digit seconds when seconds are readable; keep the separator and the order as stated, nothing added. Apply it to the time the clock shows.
13,49
